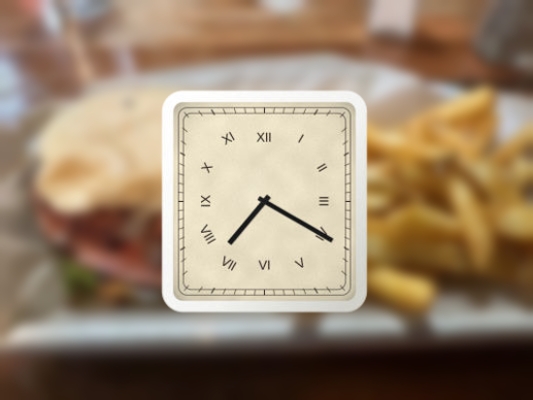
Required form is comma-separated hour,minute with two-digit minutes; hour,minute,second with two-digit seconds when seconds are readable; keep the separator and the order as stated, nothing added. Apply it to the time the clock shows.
7,20
